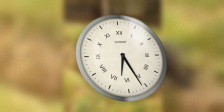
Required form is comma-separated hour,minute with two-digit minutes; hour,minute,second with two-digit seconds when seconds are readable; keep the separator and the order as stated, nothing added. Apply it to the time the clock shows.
6,26
